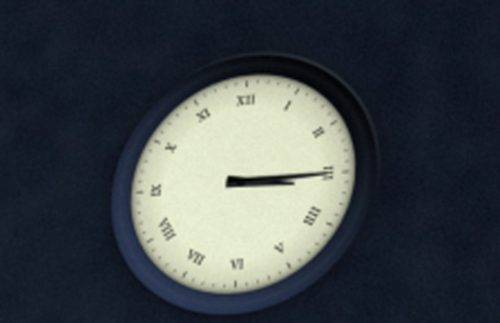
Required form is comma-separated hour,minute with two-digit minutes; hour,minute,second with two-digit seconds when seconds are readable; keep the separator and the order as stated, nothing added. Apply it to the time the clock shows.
3,15
